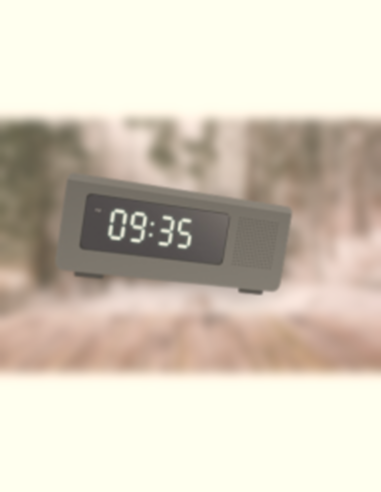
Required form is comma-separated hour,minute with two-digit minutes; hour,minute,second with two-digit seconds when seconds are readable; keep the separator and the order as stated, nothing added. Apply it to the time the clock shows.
9,35
